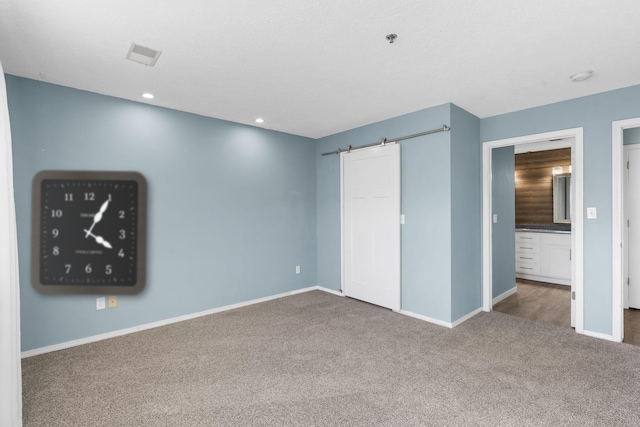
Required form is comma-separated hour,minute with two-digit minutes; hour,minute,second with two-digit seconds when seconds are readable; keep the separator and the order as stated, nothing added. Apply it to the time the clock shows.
4,05
